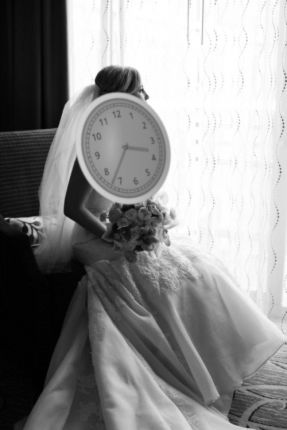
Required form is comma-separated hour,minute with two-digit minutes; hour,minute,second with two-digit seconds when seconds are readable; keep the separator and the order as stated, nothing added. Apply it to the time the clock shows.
3,37
